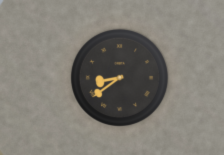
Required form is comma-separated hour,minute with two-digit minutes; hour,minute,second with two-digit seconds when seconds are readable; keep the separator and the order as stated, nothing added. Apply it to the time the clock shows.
8,39
